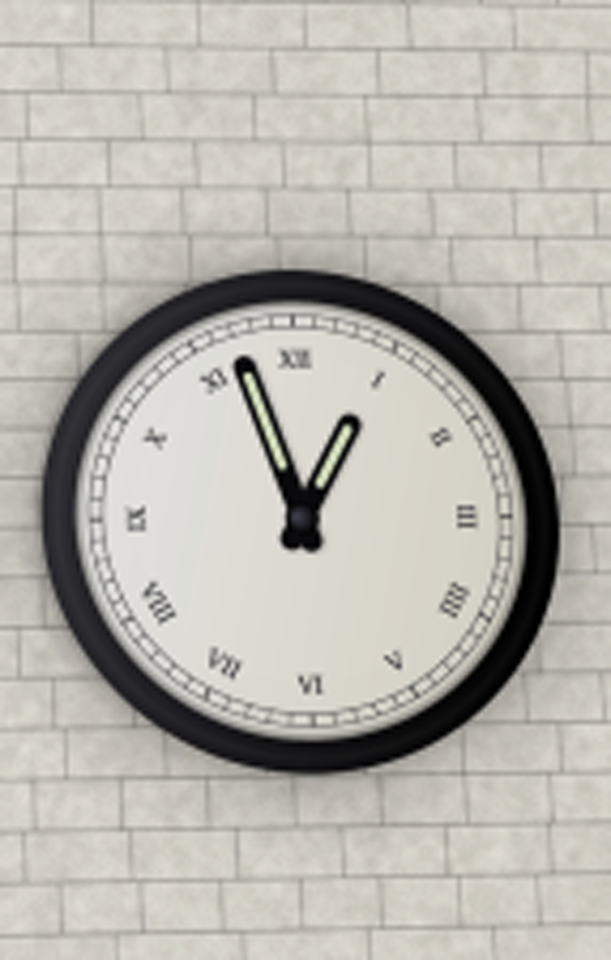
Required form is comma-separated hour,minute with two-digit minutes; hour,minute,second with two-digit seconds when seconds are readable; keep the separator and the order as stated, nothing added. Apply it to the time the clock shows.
12,57
